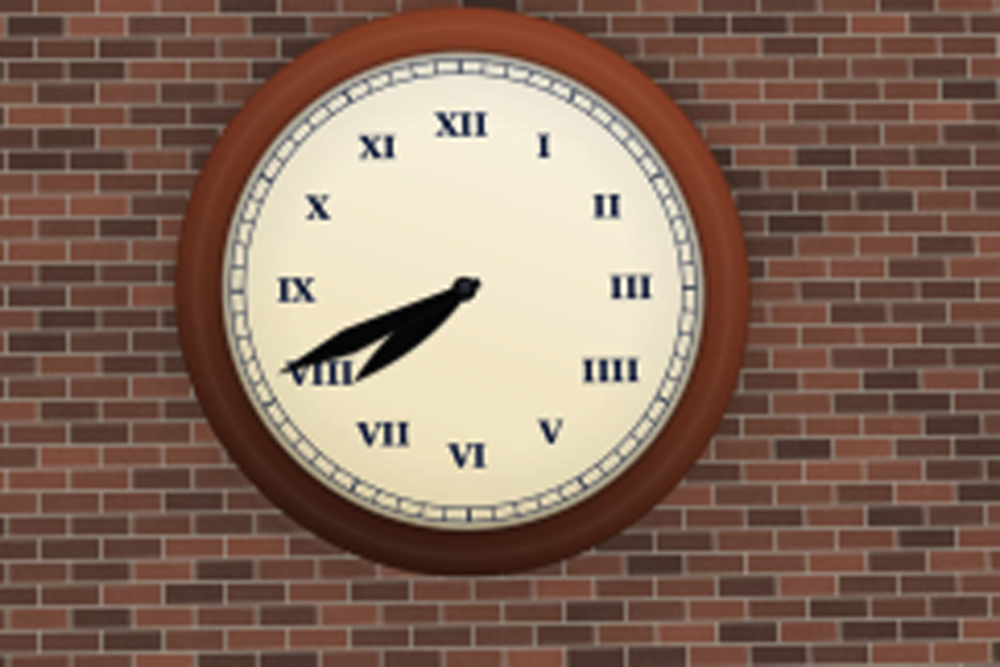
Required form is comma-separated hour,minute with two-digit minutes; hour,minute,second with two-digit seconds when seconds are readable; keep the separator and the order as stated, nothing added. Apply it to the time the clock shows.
7,41
